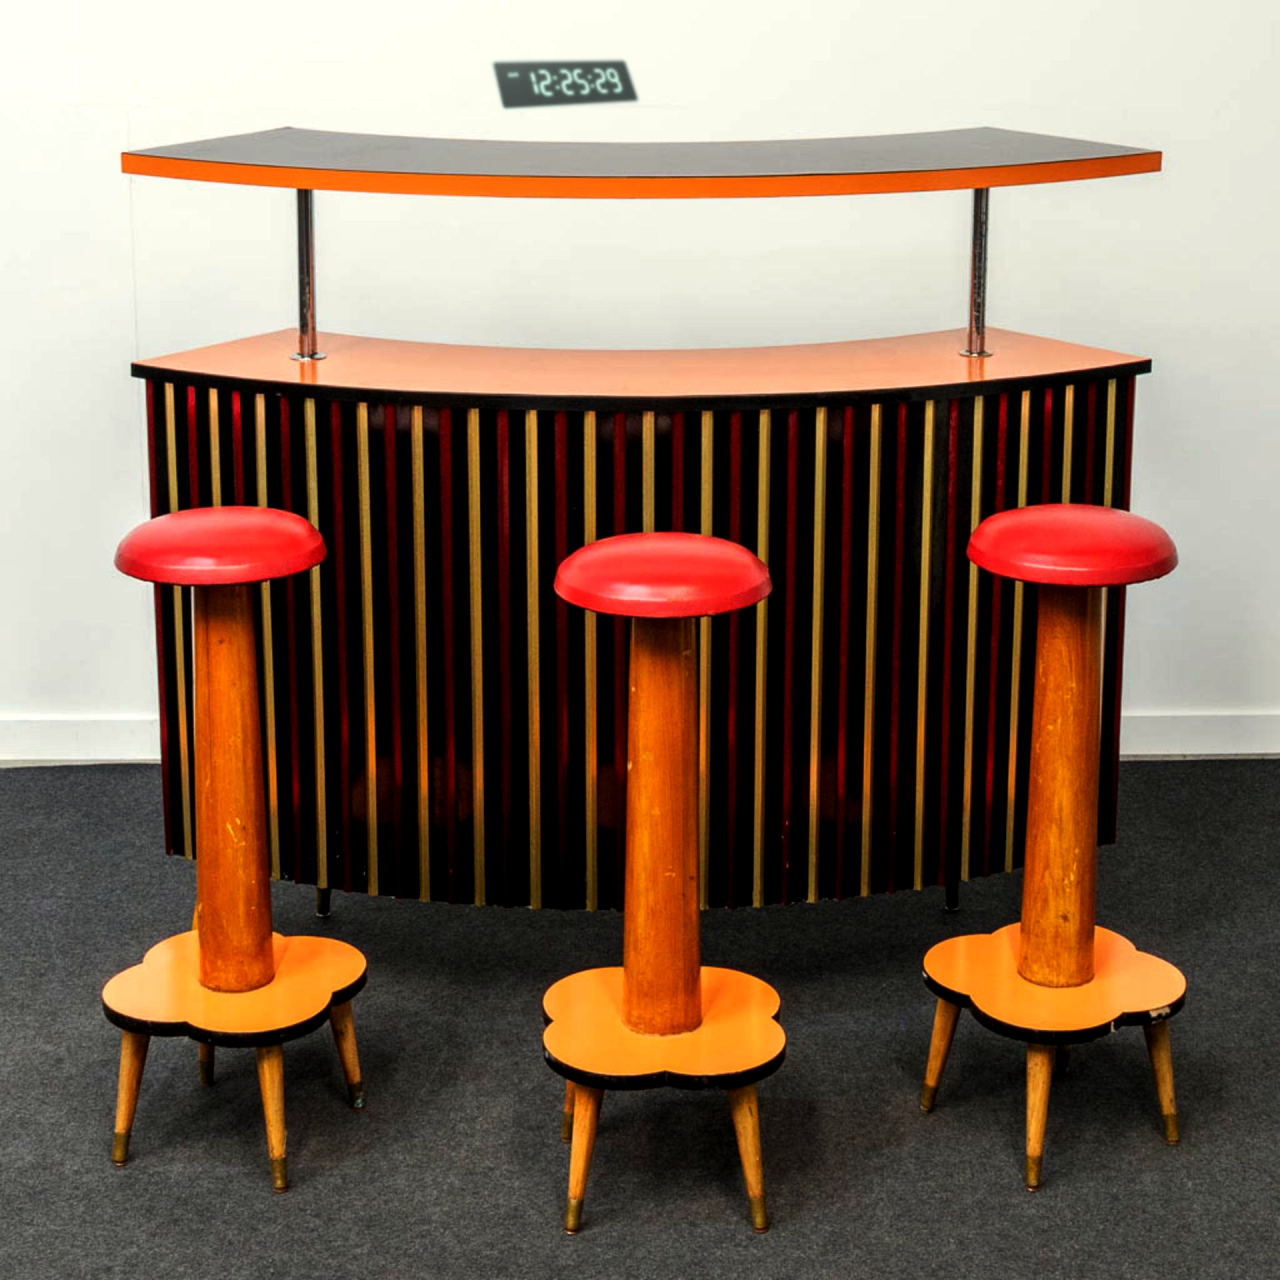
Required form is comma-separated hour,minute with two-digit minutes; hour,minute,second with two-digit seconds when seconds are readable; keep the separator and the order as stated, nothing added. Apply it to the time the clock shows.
12,25,29
